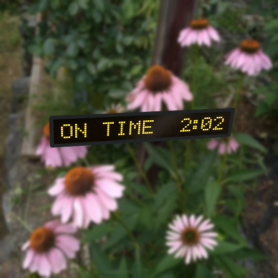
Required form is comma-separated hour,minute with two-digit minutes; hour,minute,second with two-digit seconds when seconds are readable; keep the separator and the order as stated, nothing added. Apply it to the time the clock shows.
2,02
